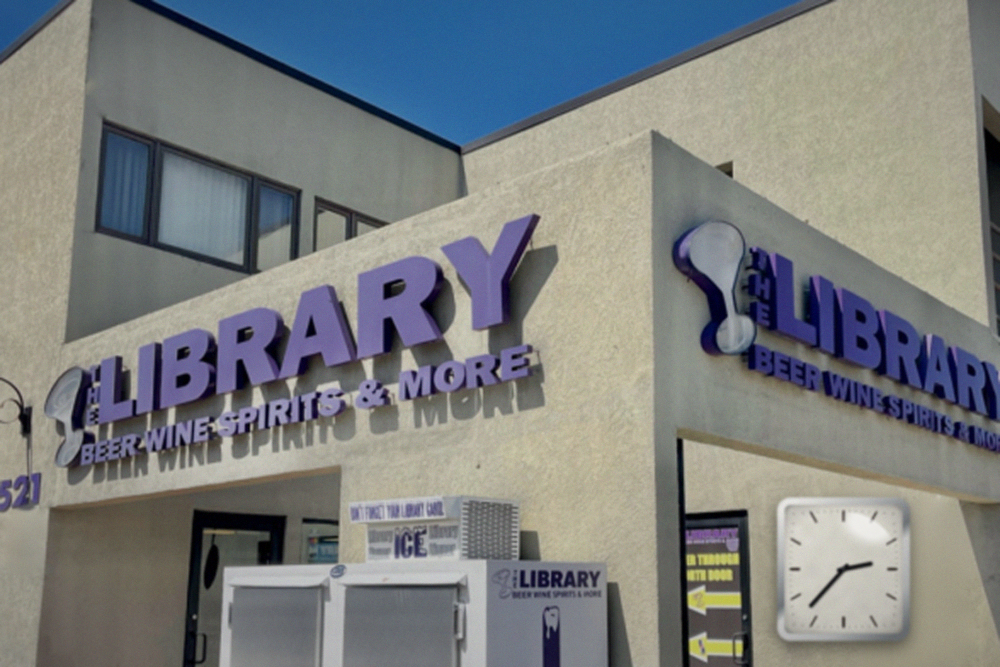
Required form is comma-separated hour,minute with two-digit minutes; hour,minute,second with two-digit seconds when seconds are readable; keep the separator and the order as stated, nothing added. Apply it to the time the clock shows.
2,37
